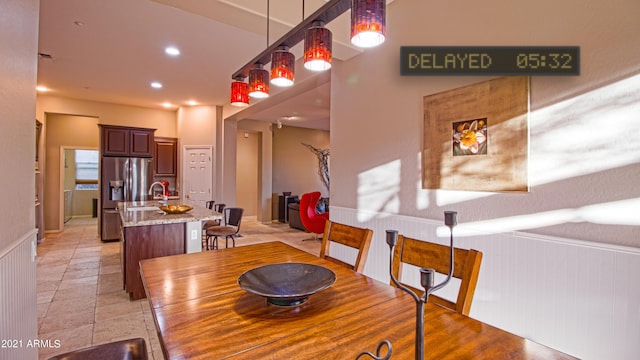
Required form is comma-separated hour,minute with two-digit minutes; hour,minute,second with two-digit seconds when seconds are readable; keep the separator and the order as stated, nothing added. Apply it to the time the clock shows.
5,32
